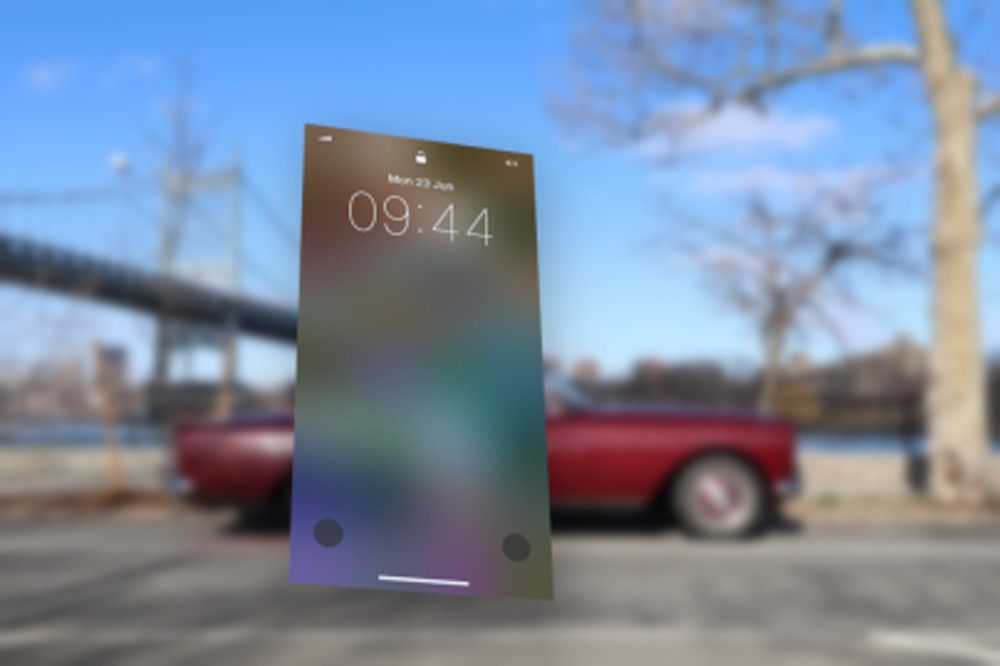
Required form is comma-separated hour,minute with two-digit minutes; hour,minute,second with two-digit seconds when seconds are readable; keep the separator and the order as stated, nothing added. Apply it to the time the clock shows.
9,44
